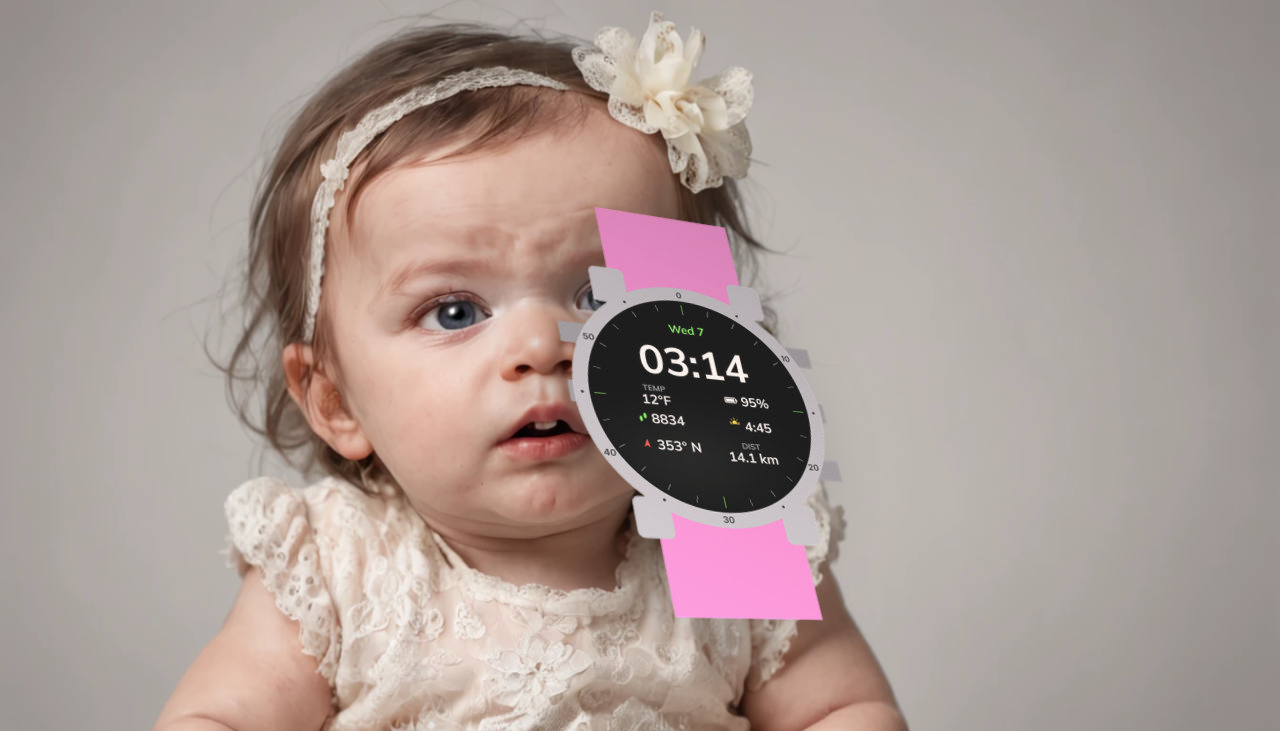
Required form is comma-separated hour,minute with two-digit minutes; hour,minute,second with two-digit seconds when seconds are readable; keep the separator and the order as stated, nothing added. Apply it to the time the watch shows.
3,14
